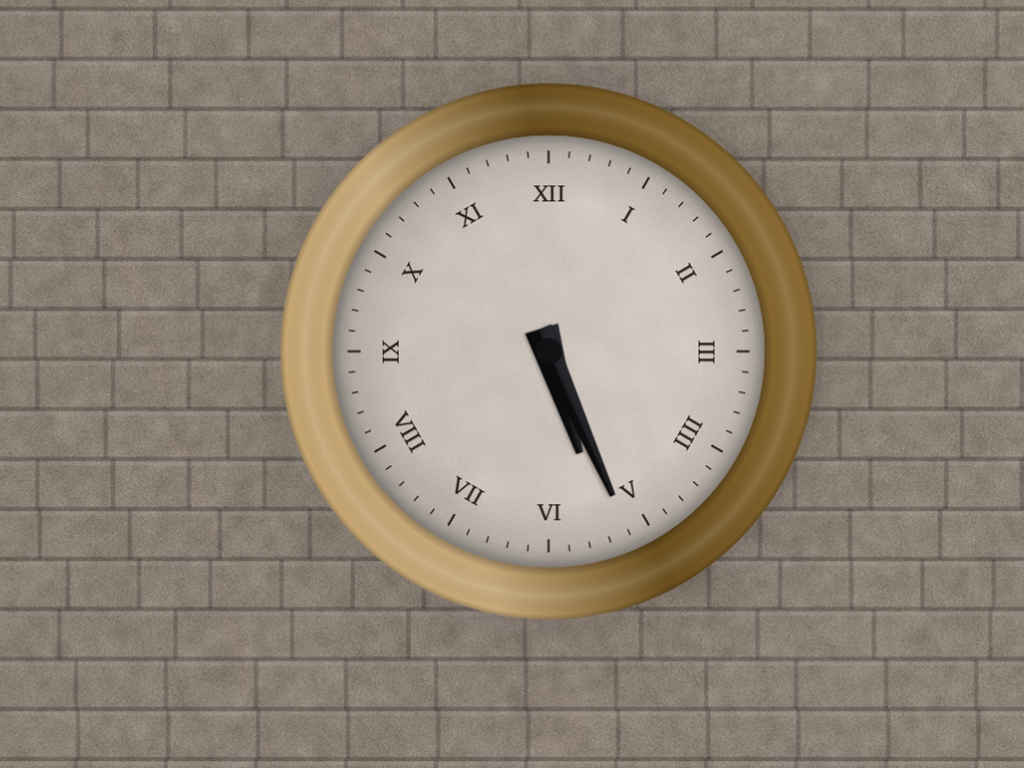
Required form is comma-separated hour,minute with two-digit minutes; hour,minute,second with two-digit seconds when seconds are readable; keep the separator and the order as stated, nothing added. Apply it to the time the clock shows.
5,26
